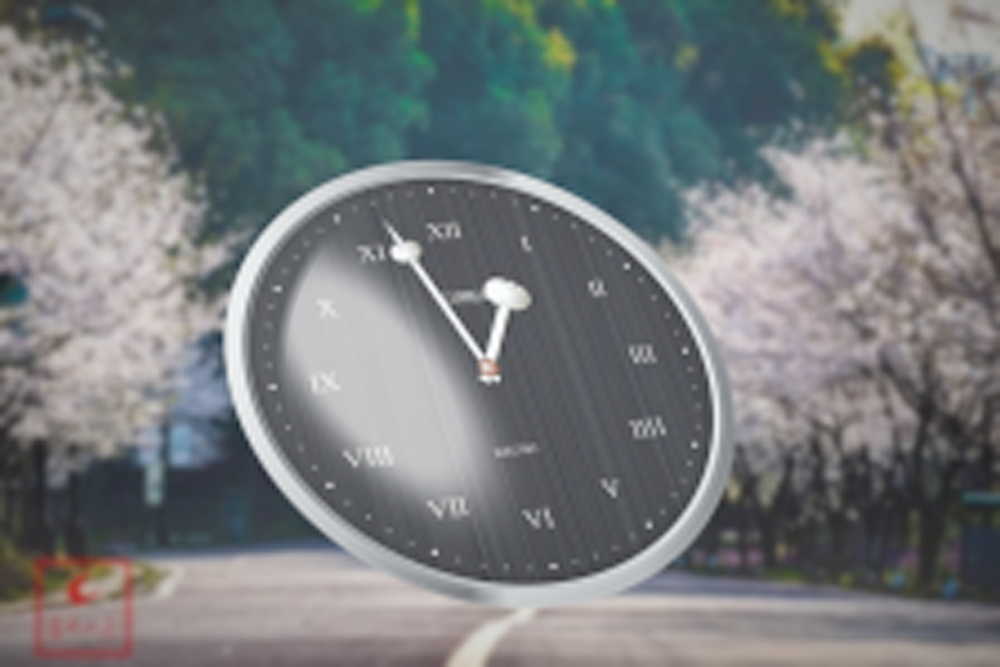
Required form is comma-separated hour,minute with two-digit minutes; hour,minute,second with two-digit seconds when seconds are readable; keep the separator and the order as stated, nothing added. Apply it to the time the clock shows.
12,57
